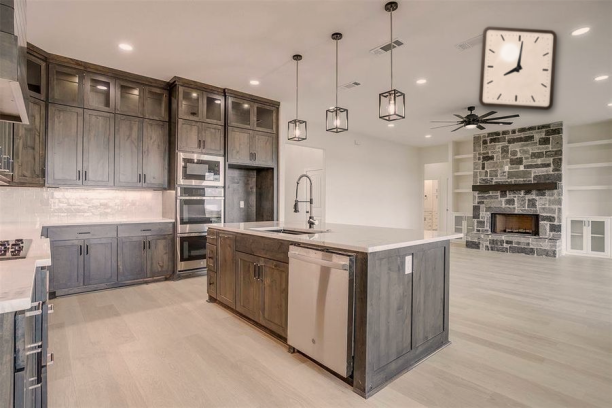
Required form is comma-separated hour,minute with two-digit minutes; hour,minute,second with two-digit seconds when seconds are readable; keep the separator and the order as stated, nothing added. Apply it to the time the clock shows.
8,01
